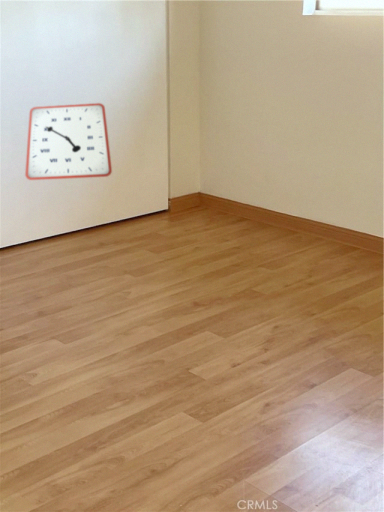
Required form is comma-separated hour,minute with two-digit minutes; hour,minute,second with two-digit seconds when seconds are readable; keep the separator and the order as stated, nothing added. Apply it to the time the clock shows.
4,51
